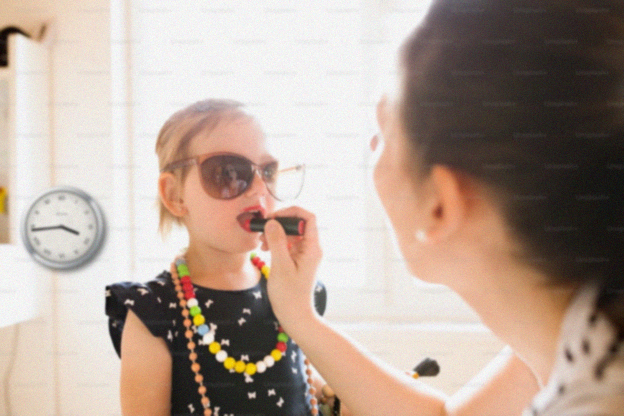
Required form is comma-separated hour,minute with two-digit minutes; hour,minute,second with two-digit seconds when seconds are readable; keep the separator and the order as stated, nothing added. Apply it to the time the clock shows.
3,44
